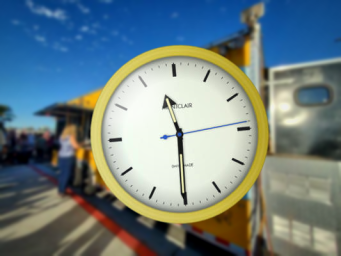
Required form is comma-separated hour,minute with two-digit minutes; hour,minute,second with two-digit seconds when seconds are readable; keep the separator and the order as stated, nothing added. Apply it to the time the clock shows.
11,30,14
